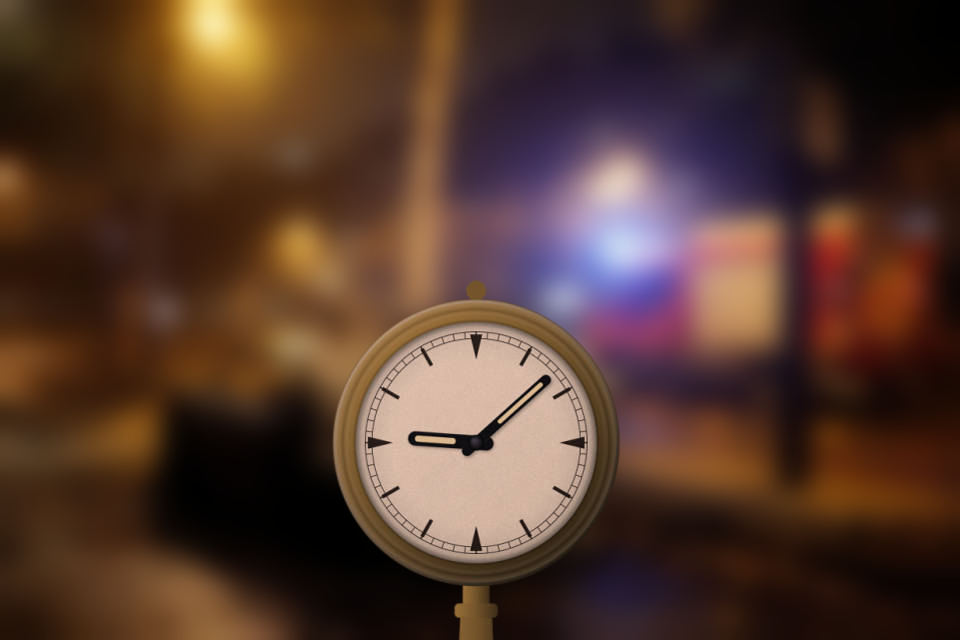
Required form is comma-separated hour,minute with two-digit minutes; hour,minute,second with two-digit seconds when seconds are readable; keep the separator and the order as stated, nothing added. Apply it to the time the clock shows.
9,08
